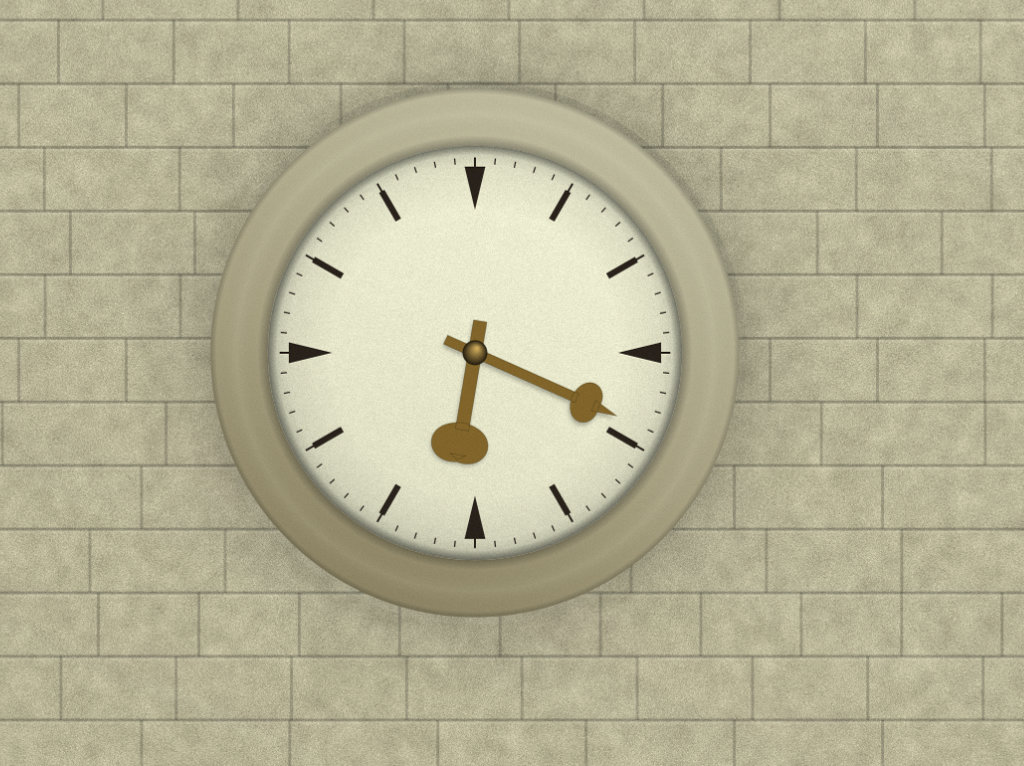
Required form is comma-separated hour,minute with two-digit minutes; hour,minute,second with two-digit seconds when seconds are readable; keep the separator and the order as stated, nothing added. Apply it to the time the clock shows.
6,19
